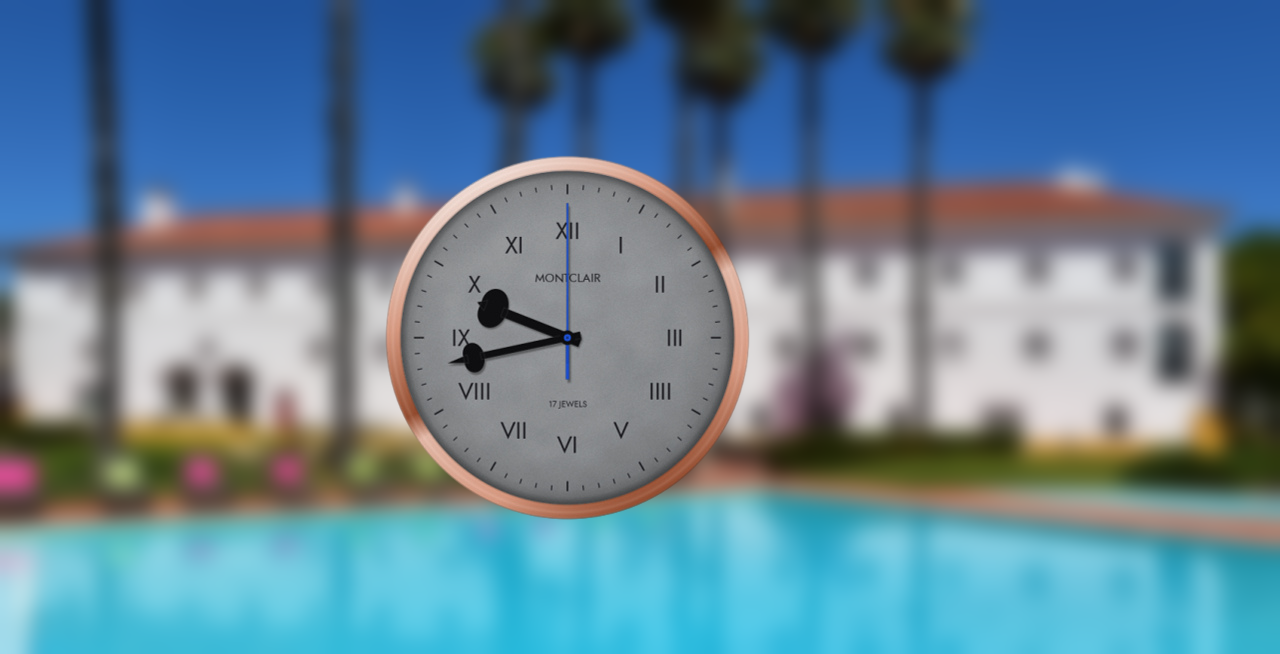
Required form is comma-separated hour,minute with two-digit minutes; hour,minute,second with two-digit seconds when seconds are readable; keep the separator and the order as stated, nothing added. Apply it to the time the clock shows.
9,43,00
